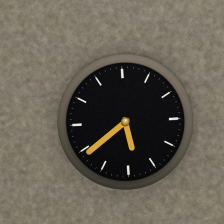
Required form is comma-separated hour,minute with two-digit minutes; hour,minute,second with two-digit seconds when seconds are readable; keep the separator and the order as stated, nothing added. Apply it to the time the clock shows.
5,39
